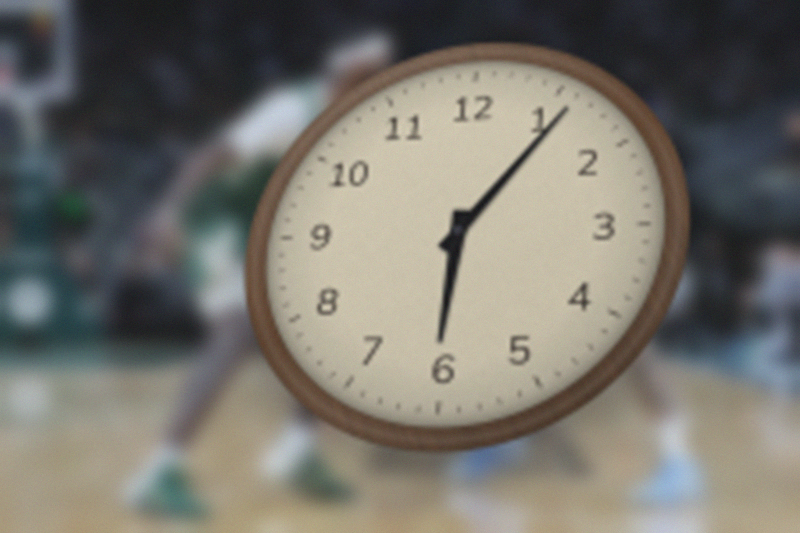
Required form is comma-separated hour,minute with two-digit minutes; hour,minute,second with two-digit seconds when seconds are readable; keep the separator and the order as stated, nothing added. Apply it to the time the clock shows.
6,06
